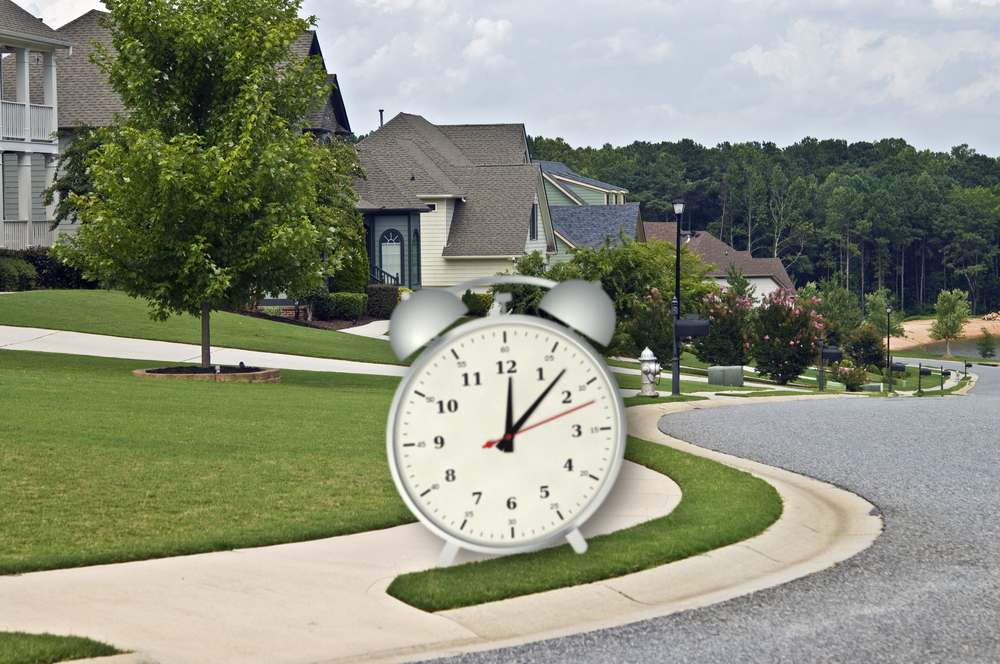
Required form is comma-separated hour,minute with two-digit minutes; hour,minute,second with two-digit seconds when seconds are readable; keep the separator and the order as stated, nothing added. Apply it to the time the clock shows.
12,07,12
